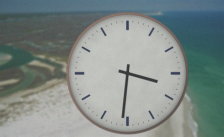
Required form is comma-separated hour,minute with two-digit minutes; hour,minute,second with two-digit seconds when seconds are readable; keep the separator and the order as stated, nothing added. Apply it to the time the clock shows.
3,31
